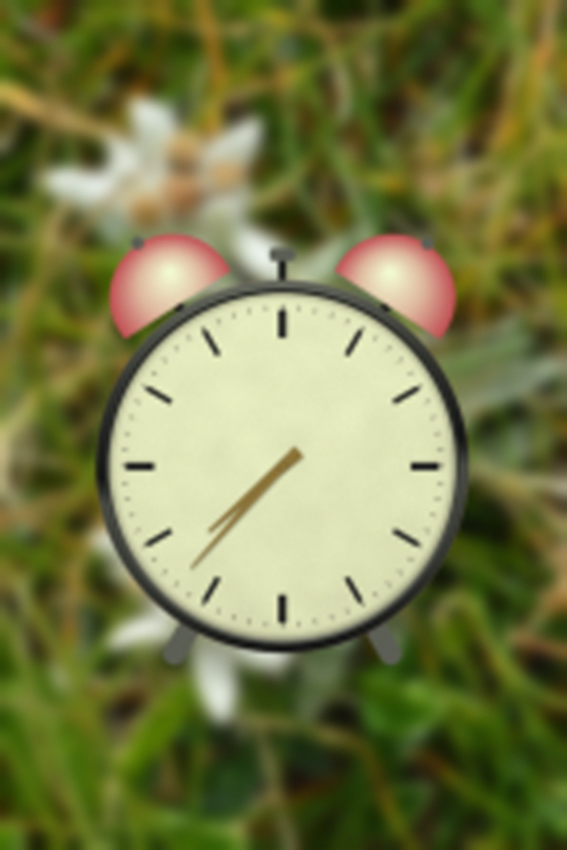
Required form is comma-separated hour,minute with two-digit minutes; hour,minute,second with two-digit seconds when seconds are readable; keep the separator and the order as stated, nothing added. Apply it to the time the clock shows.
7,37
